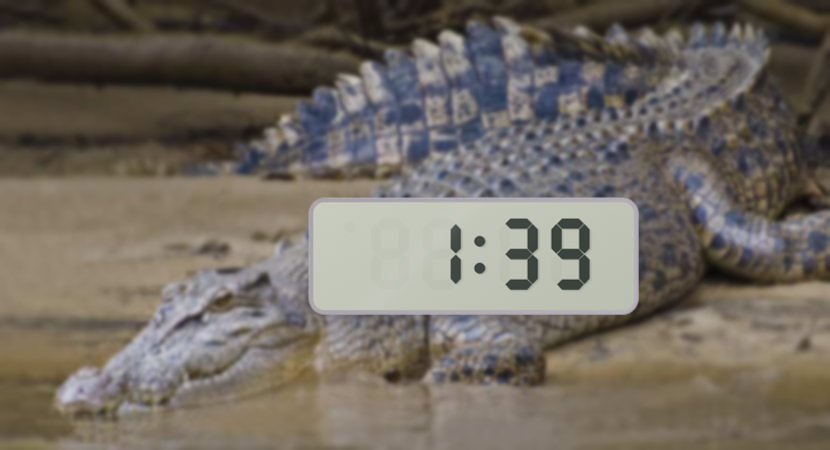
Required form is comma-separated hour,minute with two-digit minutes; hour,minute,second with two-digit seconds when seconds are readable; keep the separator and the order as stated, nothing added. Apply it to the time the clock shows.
1,39
